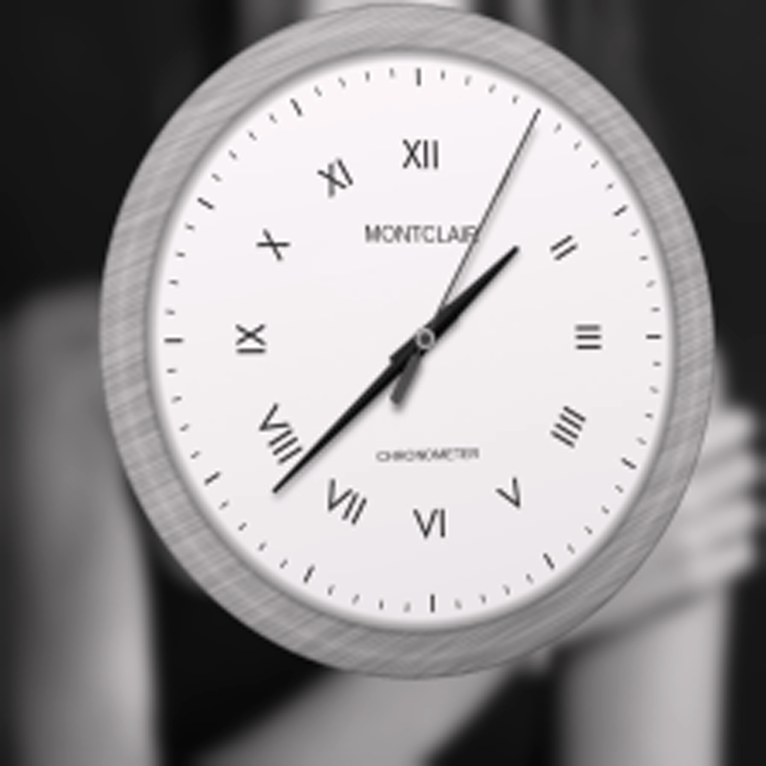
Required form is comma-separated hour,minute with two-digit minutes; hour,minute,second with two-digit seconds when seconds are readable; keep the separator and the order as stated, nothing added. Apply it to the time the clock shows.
1,38,05
